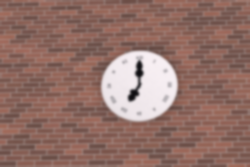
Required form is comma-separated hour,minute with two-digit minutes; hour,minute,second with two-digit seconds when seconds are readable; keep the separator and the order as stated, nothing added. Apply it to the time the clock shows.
7,00
